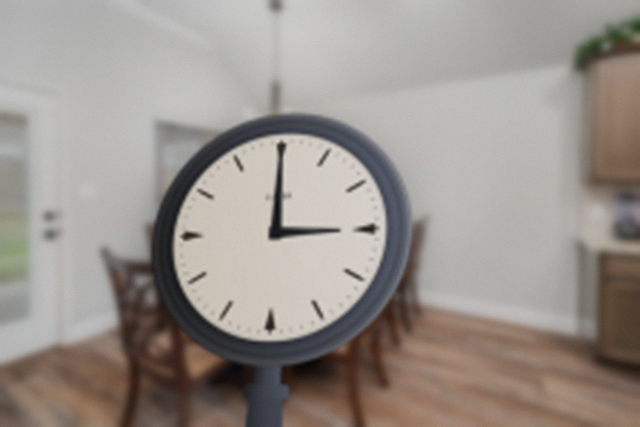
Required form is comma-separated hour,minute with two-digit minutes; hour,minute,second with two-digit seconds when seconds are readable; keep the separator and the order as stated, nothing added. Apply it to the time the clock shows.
3,00
